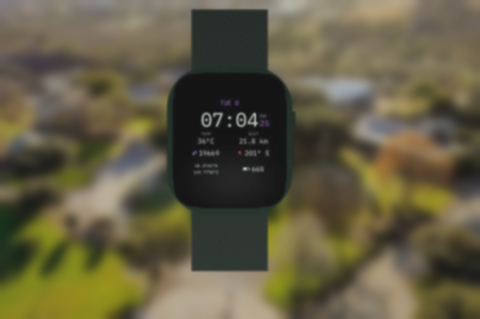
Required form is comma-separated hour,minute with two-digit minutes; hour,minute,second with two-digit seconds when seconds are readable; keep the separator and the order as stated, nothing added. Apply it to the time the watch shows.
7,04
